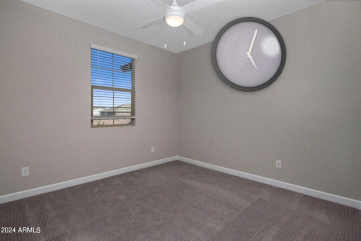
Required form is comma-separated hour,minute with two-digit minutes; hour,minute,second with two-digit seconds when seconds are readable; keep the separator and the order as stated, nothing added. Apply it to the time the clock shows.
5,03
